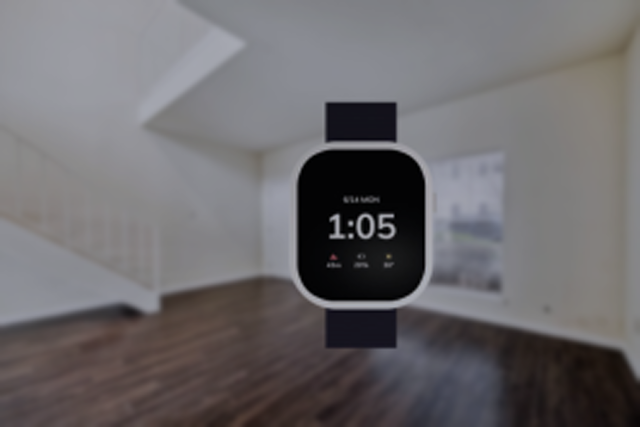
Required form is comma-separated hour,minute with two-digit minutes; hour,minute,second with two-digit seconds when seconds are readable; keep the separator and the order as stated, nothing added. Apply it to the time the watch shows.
1,05
